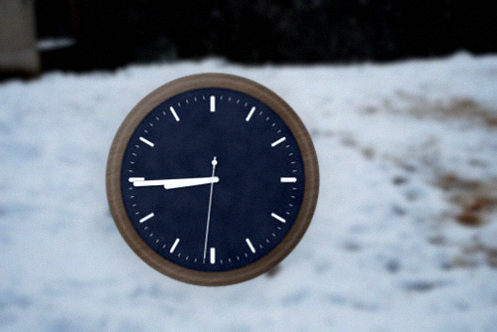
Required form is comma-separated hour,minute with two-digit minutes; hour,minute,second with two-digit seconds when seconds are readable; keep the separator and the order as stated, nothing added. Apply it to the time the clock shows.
8,44,31
